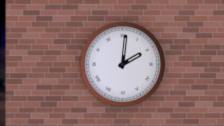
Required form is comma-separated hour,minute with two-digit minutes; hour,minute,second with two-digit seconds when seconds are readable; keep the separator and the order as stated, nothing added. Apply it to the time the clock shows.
2,01
